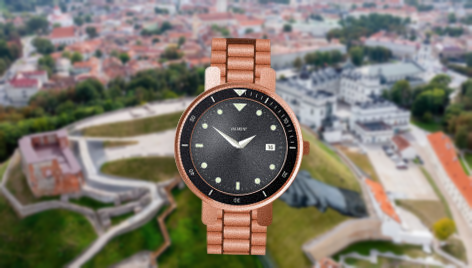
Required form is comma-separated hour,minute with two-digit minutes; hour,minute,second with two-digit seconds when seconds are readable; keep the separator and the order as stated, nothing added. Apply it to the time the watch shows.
1,51
